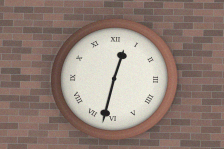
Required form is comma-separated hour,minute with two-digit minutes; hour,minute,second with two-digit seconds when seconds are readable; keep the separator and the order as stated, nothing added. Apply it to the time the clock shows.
12,32
